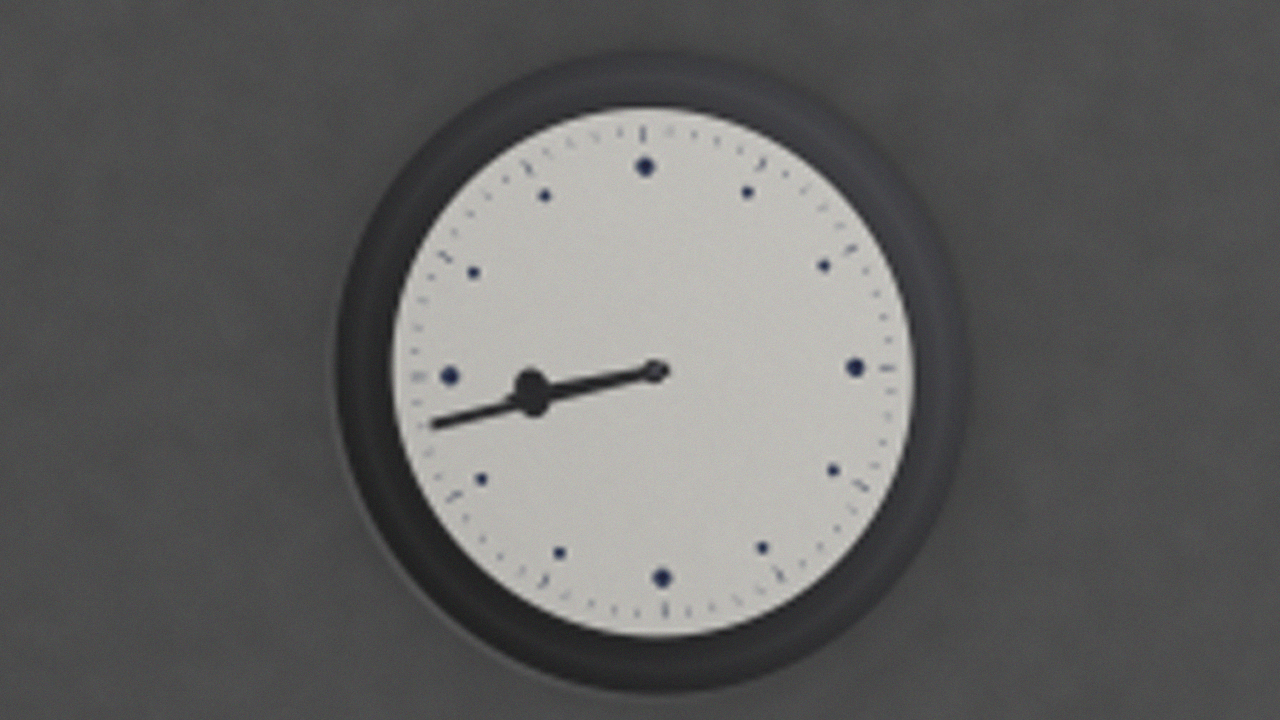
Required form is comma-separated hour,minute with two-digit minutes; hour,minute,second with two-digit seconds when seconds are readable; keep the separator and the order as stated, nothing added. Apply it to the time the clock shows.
8,43
